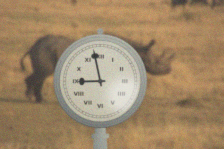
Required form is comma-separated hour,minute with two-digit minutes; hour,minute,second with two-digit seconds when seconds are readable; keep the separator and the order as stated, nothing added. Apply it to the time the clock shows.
8,58
